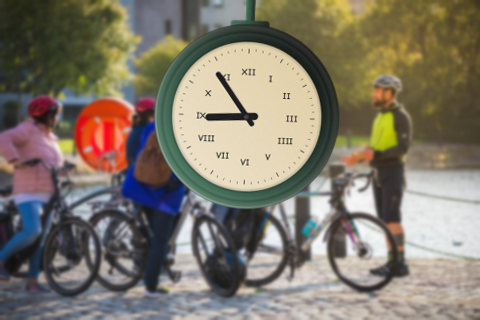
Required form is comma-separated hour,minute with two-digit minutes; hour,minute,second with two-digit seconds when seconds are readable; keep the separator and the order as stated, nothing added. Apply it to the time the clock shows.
8,54
